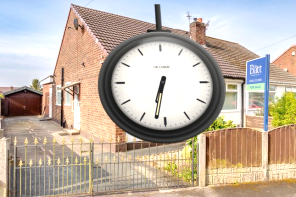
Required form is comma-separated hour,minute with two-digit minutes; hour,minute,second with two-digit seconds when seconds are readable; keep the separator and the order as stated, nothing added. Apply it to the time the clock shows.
6,32
